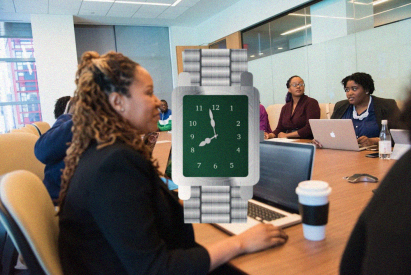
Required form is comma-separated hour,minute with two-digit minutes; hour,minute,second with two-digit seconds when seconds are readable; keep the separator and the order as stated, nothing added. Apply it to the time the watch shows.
7,58
